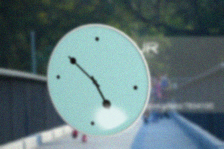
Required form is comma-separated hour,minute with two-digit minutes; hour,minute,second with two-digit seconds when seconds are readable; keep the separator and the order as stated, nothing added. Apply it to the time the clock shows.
4,51
